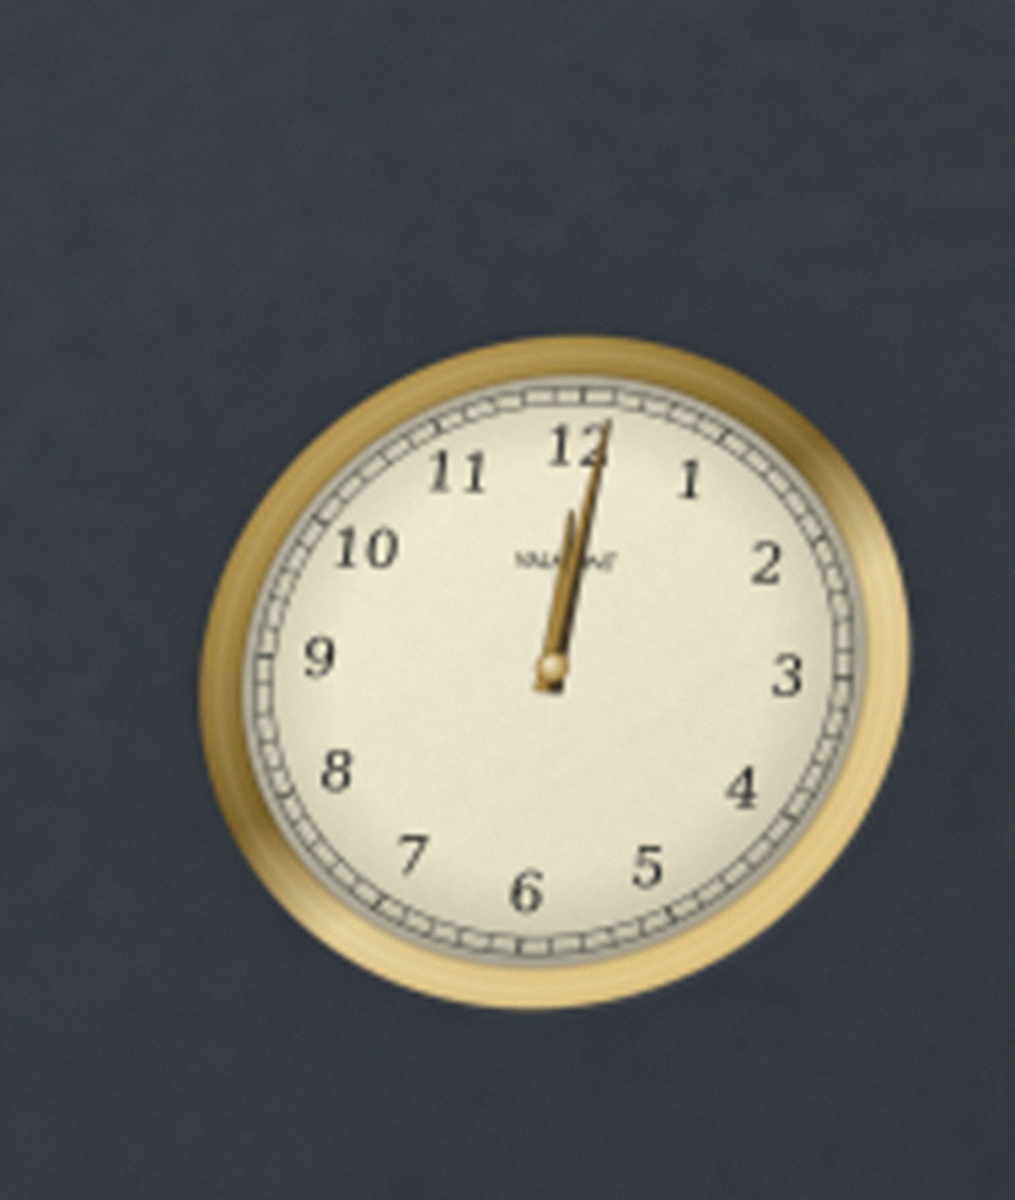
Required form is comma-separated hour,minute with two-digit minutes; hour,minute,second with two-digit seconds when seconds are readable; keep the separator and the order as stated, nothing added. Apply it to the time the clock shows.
12,01
